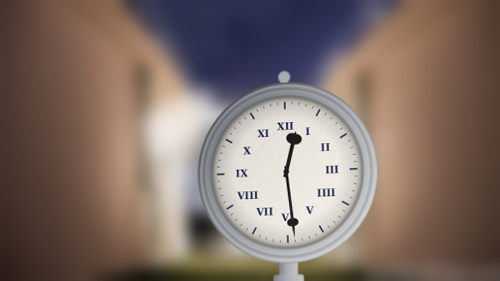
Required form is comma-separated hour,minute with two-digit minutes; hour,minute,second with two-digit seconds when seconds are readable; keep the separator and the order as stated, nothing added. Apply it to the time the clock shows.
12,29
